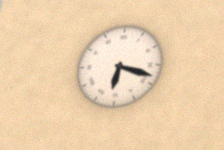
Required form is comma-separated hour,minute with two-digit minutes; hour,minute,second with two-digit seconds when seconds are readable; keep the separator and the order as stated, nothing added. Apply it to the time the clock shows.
6,18
